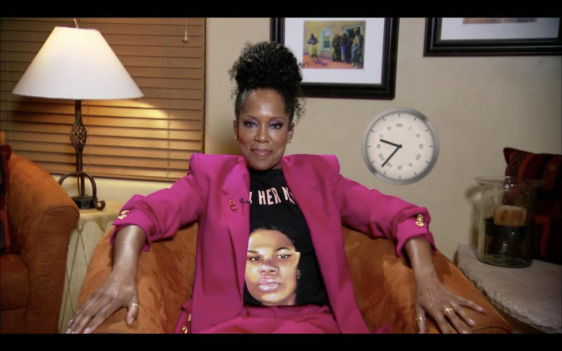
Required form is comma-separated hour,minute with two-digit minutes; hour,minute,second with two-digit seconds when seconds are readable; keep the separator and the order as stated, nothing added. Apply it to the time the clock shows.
9,37
